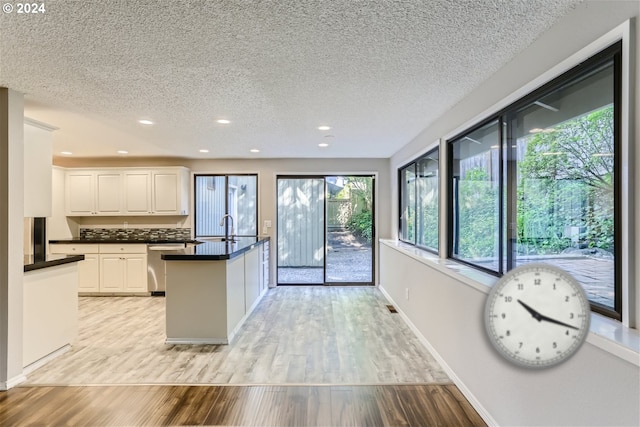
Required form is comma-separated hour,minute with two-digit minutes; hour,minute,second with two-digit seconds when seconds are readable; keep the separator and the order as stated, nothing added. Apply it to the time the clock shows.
10,18
